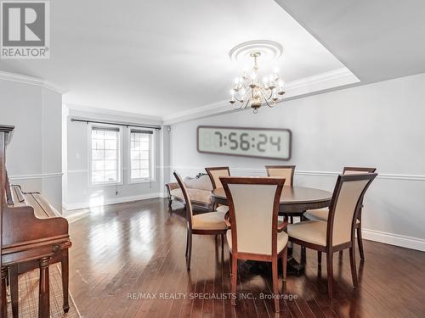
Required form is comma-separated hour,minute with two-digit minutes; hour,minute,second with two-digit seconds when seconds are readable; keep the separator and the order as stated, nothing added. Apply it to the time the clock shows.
7,56,24
